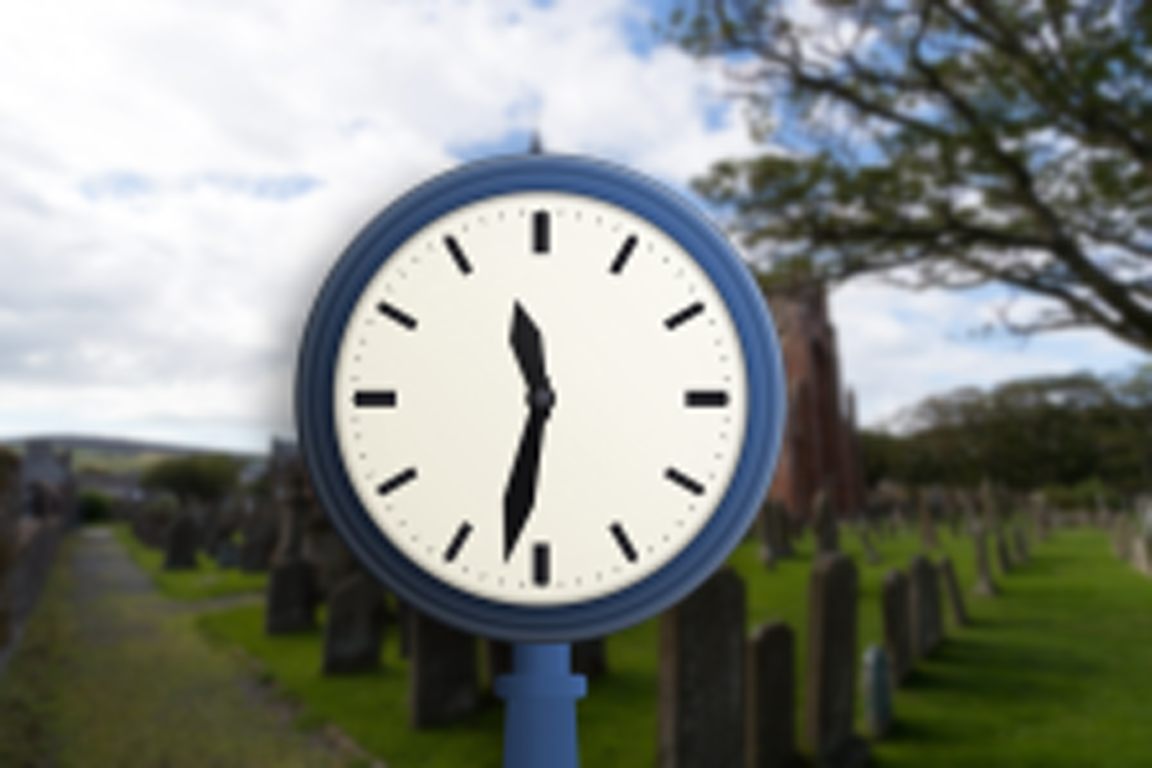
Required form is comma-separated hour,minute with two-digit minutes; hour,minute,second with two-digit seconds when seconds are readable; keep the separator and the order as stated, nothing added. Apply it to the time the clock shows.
11,32
